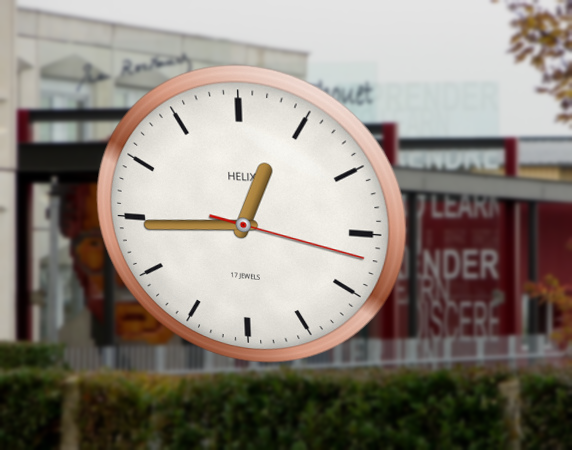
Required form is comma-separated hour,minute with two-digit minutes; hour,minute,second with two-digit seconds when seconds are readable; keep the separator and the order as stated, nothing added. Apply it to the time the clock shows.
12,44,17
